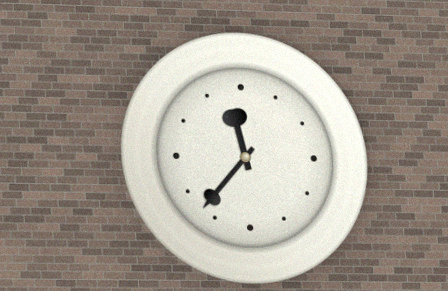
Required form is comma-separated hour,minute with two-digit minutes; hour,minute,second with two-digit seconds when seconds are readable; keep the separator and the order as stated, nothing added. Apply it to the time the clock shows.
11,37
